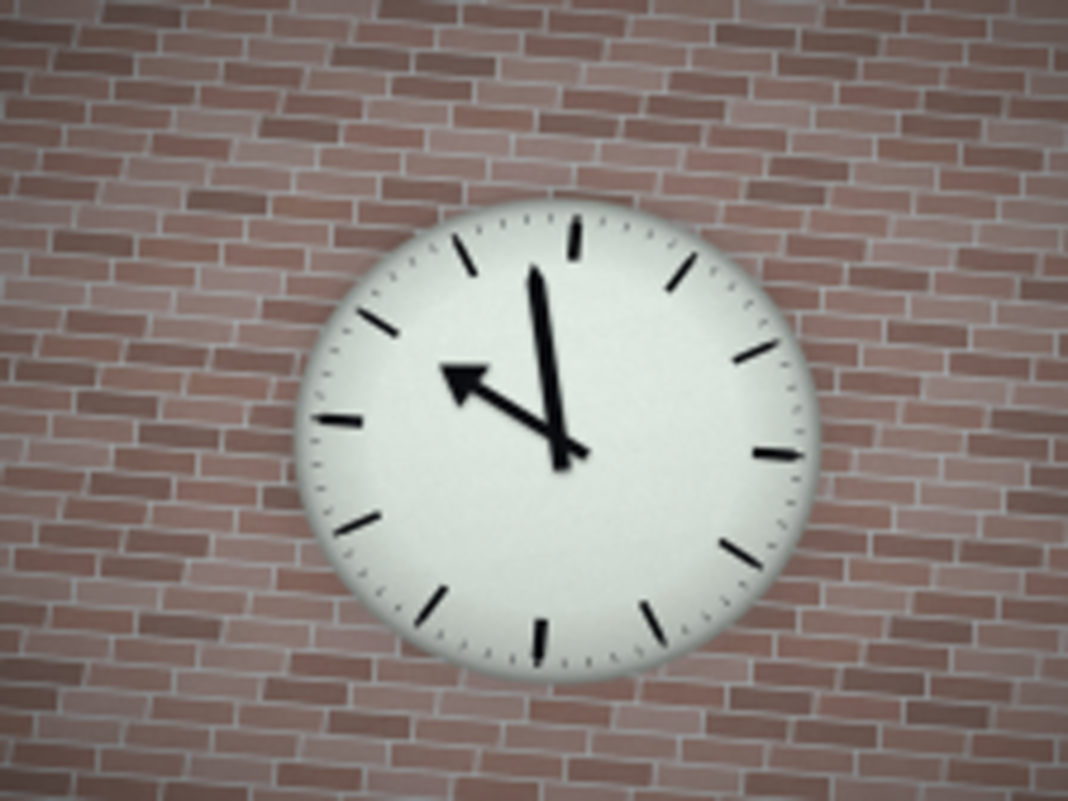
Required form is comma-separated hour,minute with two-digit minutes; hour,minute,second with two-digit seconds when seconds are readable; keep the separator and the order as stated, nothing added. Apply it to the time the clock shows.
9,58
